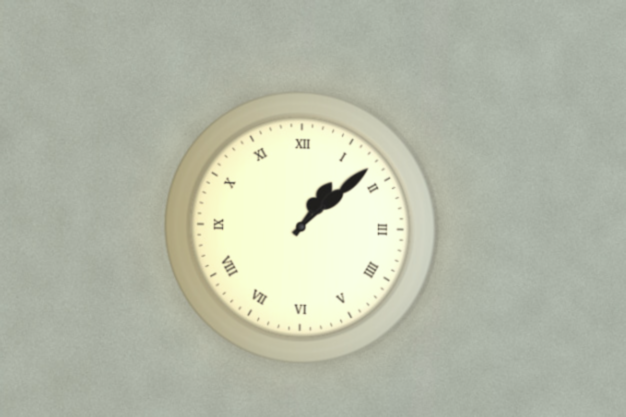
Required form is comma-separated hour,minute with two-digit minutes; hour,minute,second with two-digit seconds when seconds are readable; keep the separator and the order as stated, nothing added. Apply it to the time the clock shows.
1,08
